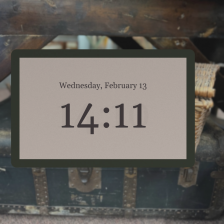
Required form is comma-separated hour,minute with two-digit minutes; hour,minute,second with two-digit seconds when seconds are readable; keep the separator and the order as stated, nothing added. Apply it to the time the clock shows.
14,11
